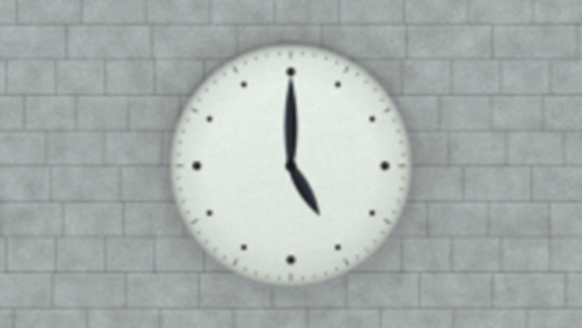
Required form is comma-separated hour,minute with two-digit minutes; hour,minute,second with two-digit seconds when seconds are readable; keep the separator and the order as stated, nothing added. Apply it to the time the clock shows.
5,00
